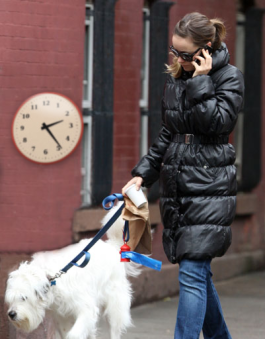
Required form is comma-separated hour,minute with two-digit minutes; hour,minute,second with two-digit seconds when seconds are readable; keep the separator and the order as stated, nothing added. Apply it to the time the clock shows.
2,24
